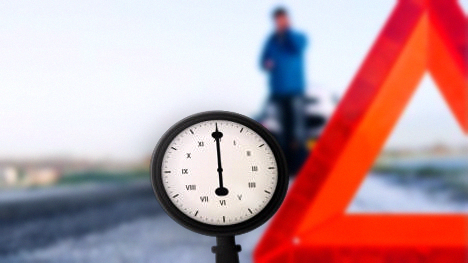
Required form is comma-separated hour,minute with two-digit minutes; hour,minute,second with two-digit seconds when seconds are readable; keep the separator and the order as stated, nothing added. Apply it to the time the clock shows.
6,00
